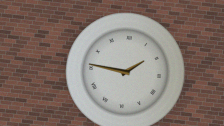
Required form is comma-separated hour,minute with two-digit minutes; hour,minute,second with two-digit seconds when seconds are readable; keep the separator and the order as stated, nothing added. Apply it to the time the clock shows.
1,46
